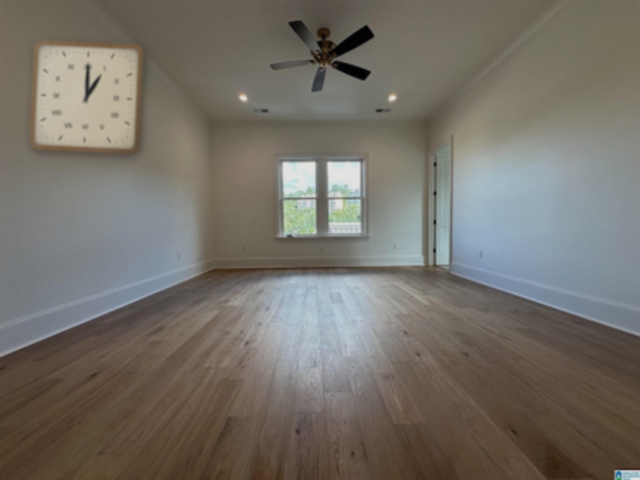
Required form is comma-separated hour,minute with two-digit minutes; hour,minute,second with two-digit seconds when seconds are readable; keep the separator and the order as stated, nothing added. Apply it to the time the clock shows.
1,00
